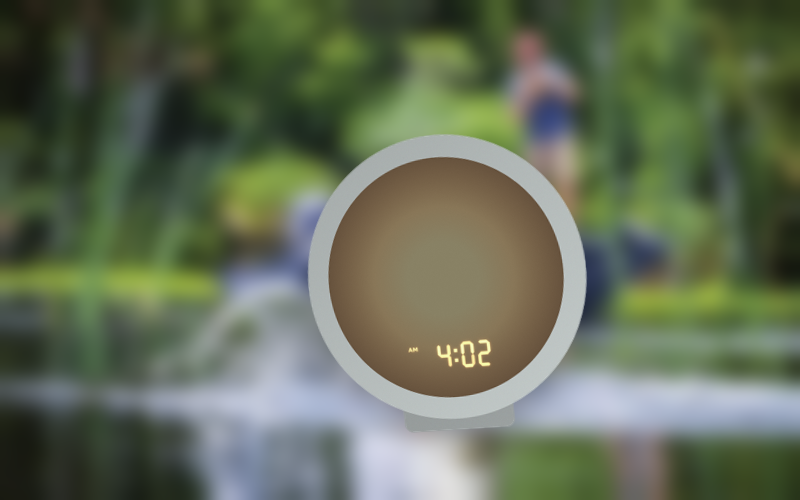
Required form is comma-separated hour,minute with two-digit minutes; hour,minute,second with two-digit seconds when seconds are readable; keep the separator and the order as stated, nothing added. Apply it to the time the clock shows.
4,02
